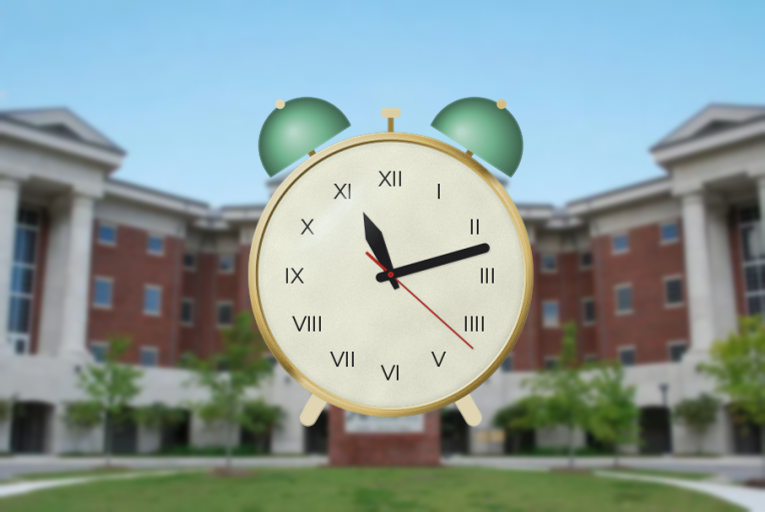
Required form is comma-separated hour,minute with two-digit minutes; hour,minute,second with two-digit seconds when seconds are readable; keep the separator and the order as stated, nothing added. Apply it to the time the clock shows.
11,12,22
